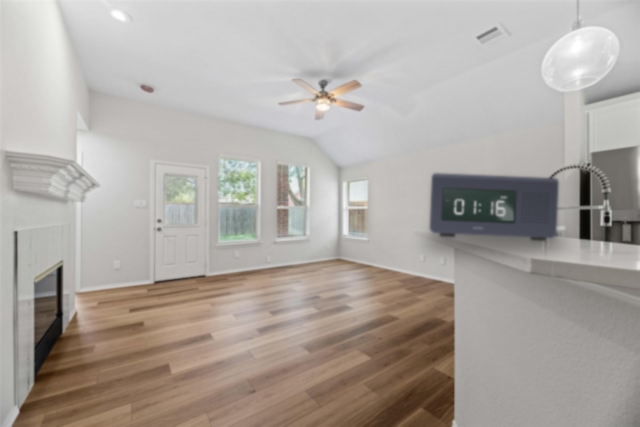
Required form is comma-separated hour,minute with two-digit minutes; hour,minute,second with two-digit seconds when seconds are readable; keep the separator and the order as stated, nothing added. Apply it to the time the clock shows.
1,16
